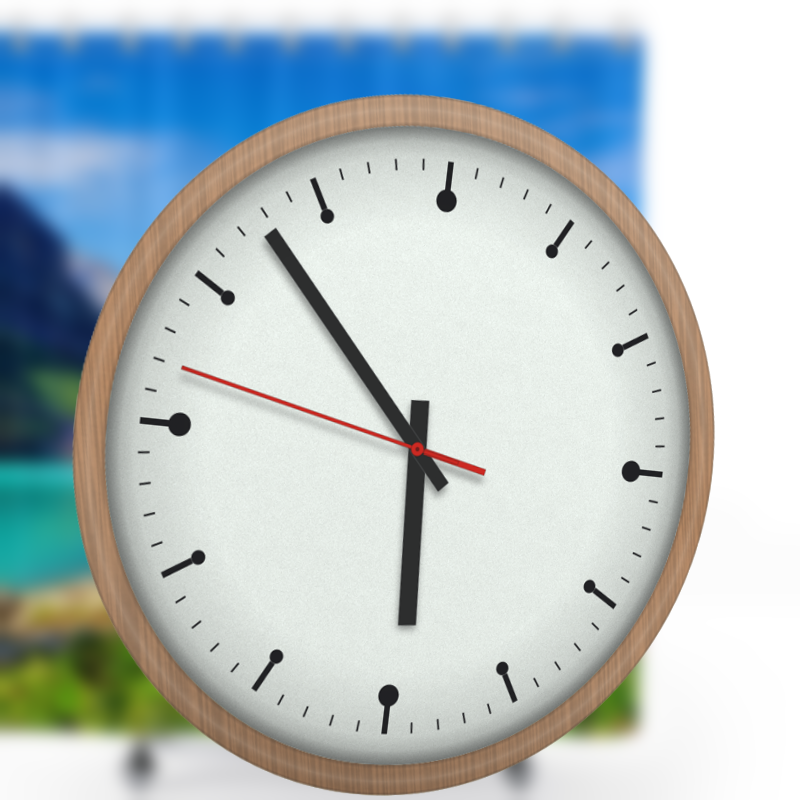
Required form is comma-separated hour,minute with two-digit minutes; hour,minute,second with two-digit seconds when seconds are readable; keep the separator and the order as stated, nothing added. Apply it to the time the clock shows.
5,52,47
